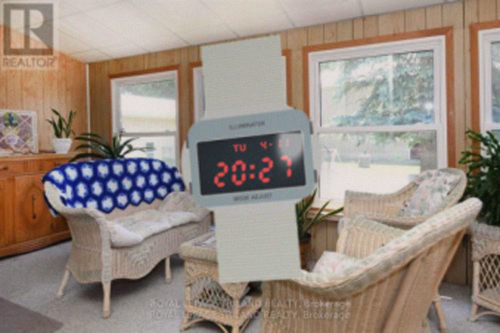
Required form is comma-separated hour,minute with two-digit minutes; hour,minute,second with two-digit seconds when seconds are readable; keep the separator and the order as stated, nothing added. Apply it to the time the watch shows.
20,27
